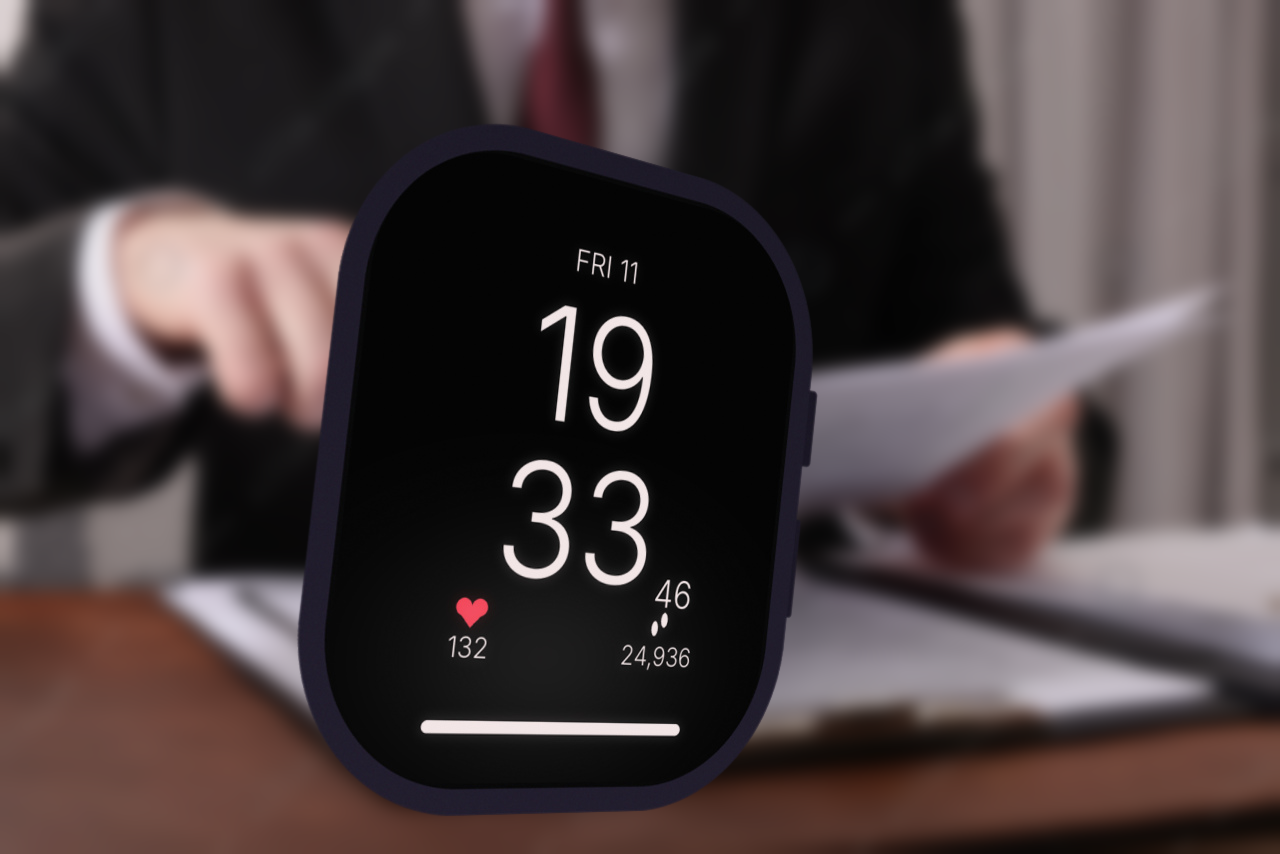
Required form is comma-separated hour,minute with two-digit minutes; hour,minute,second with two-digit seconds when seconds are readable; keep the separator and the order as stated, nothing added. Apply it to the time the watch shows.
19,33,46
